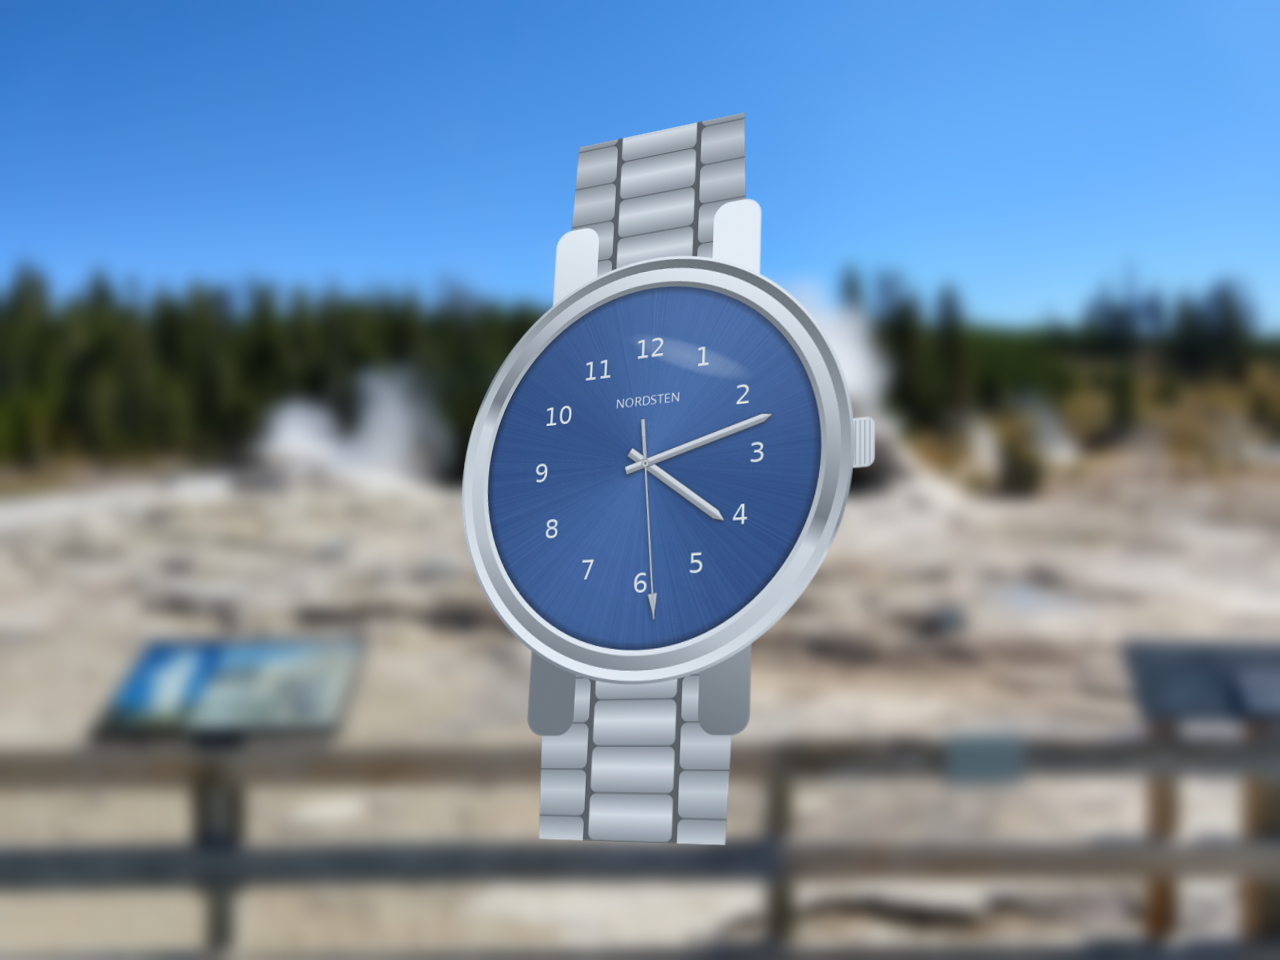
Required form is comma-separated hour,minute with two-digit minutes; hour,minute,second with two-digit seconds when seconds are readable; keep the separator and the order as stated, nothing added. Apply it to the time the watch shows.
4,12,29
